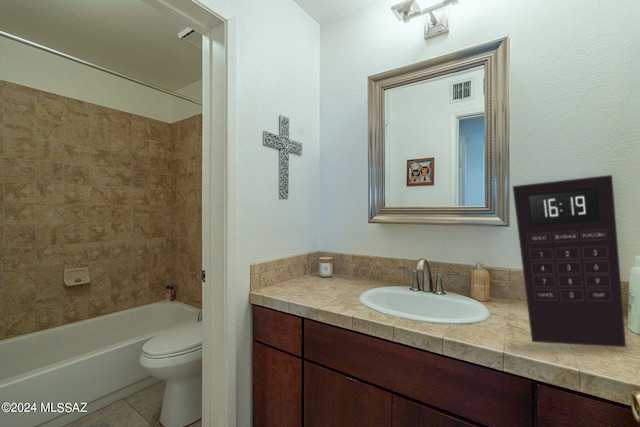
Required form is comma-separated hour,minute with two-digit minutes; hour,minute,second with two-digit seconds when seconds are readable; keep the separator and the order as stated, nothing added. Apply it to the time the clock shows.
16,19
